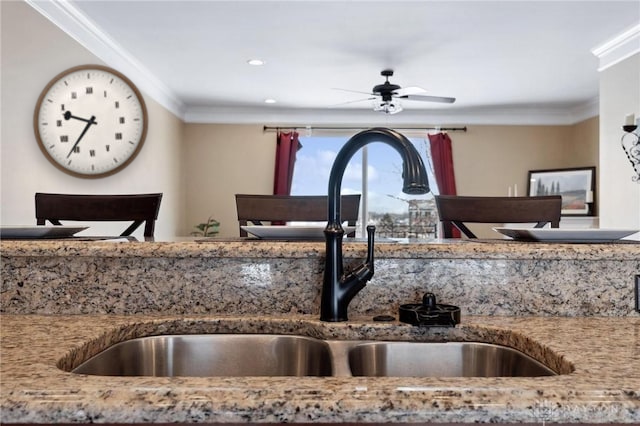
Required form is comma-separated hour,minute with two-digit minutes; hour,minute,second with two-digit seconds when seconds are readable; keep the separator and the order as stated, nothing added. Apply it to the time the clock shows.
9,36
